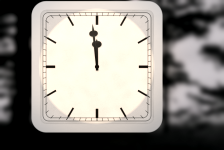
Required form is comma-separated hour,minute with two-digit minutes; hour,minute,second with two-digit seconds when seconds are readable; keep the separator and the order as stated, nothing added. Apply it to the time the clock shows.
11,59
